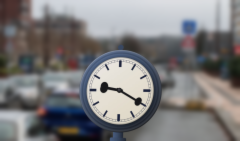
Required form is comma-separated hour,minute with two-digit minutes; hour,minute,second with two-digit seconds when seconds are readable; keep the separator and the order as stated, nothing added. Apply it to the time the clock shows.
9,20
